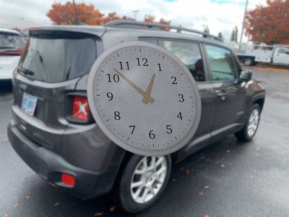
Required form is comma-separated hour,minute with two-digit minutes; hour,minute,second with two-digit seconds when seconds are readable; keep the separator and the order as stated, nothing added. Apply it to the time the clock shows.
12,52
